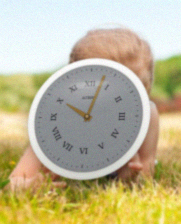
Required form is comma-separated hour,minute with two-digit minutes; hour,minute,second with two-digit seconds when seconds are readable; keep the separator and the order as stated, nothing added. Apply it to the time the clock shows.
10,03
